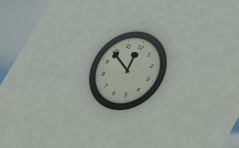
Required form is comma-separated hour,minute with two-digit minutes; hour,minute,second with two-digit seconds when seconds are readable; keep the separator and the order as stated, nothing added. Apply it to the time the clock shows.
11,49
